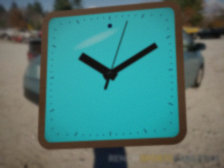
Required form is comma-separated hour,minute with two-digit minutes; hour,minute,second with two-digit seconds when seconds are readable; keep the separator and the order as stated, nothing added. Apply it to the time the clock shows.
10,10,03
